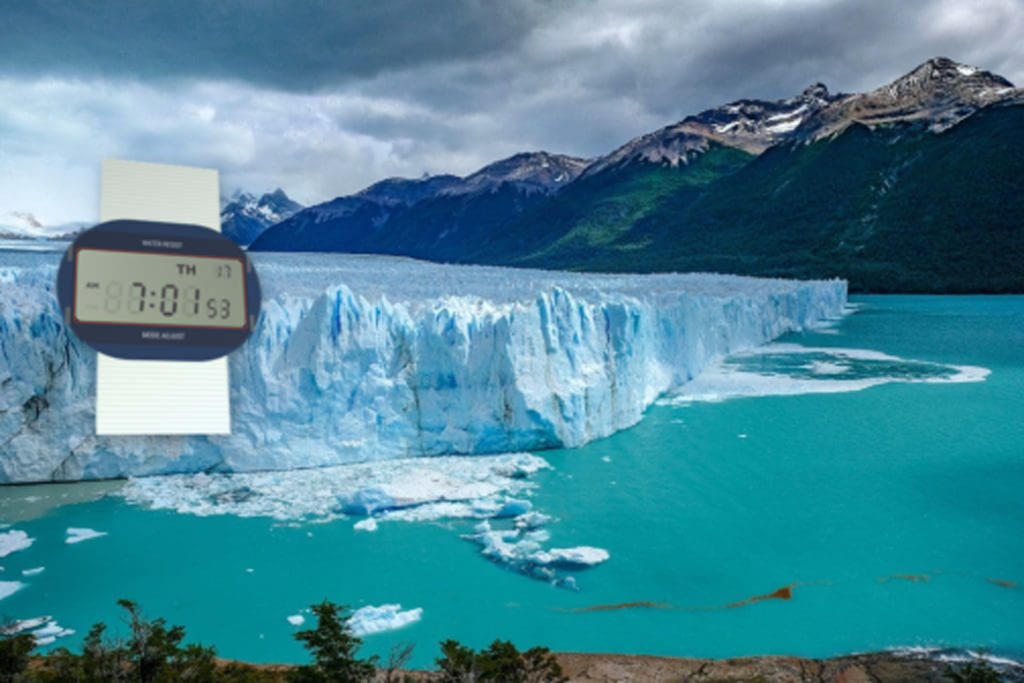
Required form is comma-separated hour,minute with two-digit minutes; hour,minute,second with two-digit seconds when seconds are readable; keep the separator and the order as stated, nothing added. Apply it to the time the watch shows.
7,01,53
